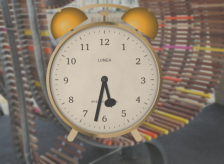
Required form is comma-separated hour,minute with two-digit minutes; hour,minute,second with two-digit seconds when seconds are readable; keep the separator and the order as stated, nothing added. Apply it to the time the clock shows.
5,32
